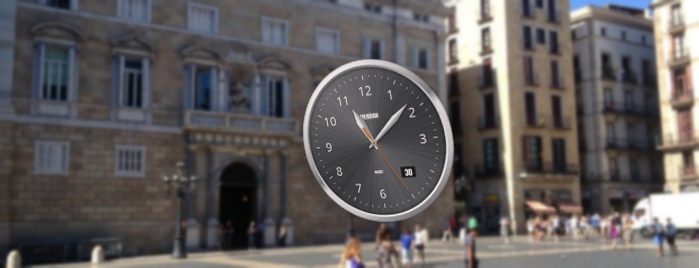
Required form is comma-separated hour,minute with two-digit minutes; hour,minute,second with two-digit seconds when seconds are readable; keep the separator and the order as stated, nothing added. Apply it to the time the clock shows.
11,08,25
